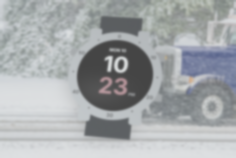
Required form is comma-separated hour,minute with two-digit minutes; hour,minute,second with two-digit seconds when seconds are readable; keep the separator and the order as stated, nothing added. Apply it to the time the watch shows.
10,23
